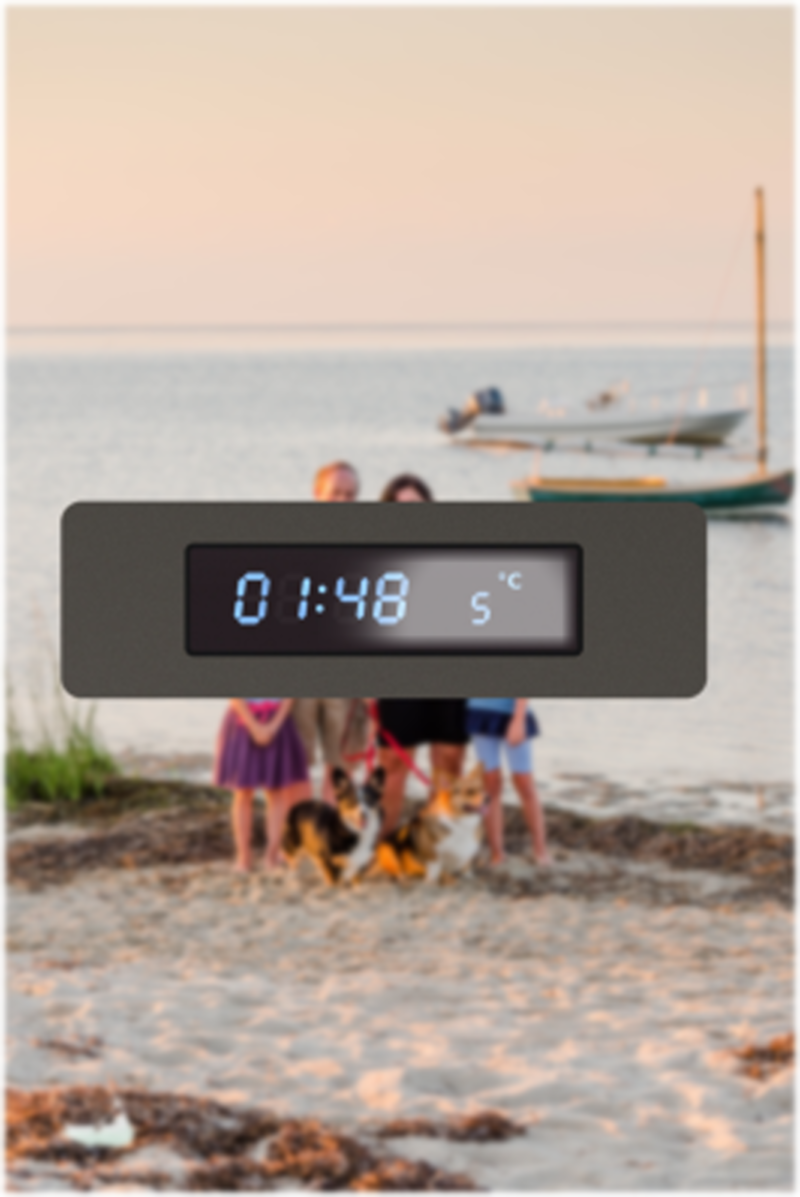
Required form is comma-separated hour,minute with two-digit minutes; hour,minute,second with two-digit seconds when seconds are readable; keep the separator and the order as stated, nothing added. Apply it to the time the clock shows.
1,48
